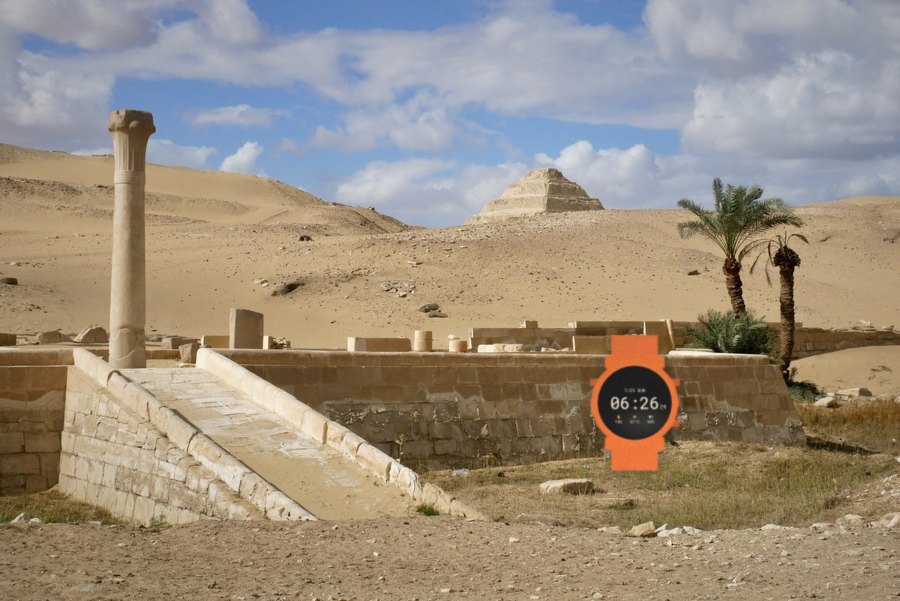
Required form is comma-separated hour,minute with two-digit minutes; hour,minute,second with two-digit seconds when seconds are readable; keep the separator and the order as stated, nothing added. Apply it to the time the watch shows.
6,26
